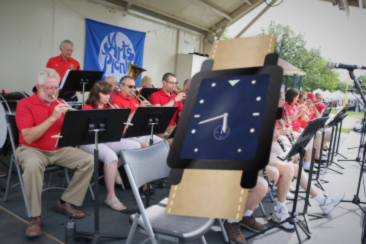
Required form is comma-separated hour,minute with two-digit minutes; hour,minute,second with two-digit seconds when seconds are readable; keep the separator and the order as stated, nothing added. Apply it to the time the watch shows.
5,42
